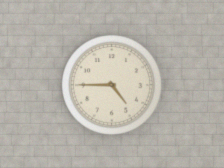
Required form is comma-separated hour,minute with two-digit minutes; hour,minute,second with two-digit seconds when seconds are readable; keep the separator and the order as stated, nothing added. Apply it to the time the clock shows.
4,45
